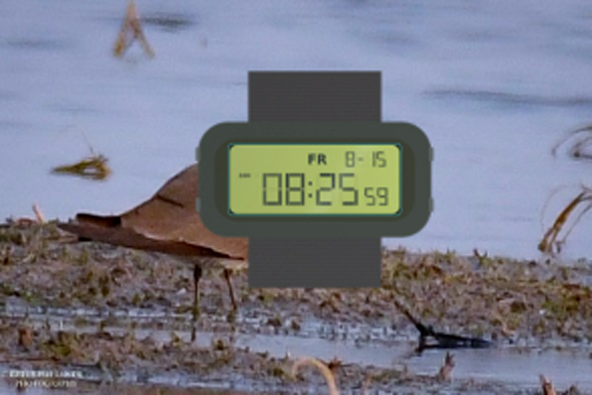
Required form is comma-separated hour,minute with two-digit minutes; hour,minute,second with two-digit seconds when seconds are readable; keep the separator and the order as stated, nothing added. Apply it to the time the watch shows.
8,25,59
